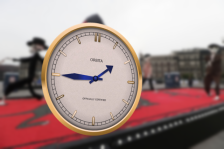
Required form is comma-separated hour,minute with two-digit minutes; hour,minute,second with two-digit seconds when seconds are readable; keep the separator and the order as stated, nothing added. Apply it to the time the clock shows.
1,45
